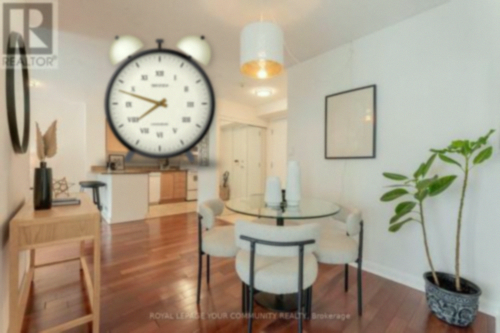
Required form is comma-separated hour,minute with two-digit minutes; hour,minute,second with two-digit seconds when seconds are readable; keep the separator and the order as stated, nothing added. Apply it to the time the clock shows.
7,48
